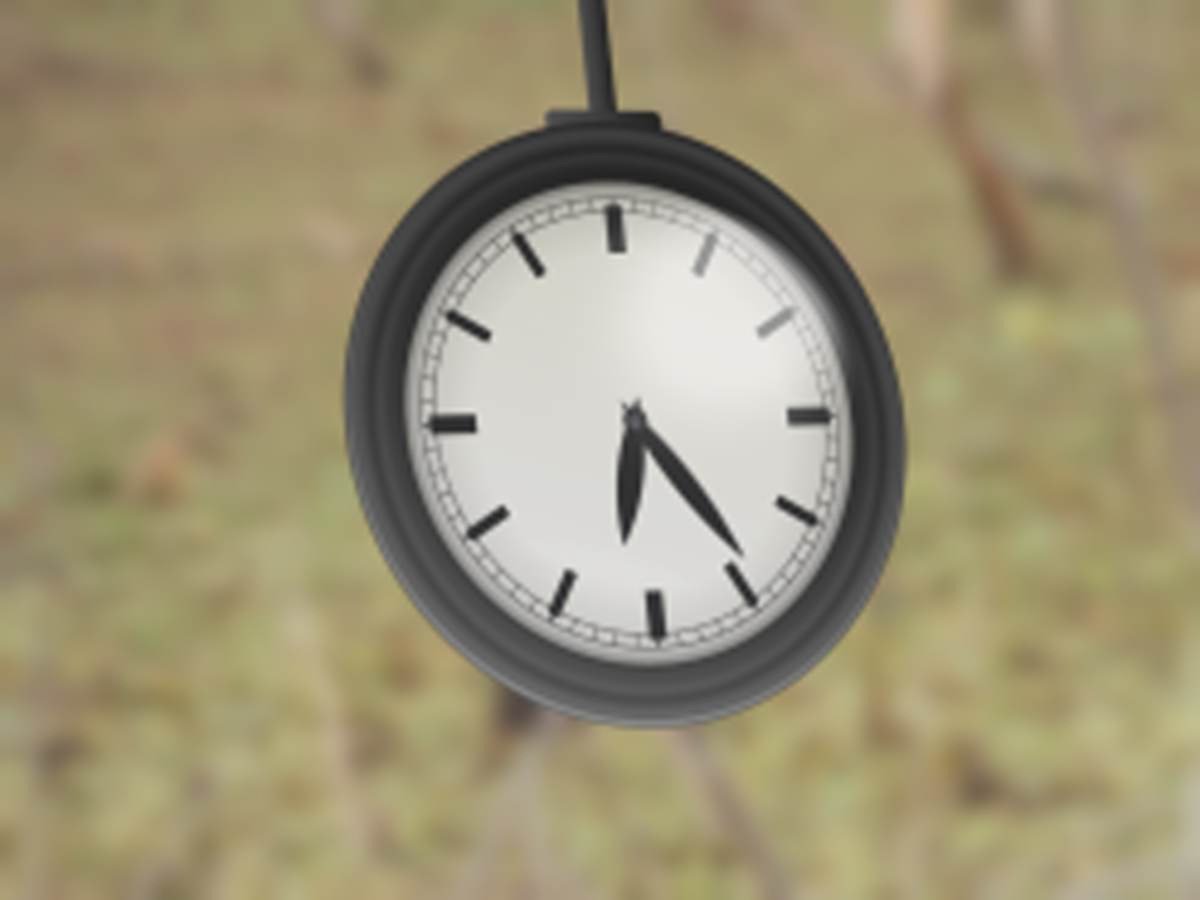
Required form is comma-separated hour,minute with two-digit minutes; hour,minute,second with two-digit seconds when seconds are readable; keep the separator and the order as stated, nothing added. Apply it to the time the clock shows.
6,24
